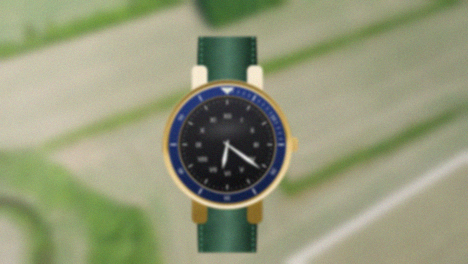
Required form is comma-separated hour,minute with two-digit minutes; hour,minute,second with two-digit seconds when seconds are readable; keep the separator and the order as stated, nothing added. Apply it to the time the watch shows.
6,21
